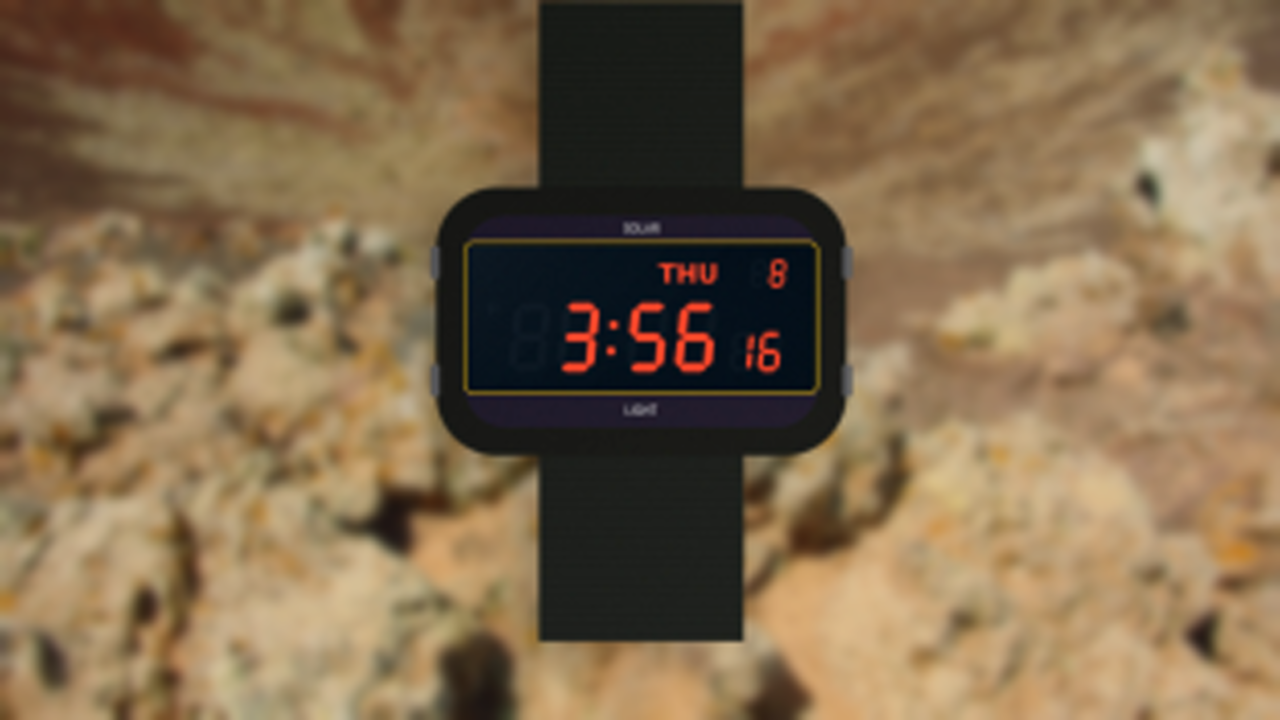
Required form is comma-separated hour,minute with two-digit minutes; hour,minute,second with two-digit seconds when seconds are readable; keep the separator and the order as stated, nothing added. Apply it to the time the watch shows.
3,56,16
